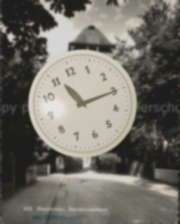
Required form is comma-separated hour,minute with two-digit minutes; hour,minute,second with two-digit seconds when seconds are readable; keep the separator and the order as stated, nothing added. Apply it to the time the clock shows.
11,15
